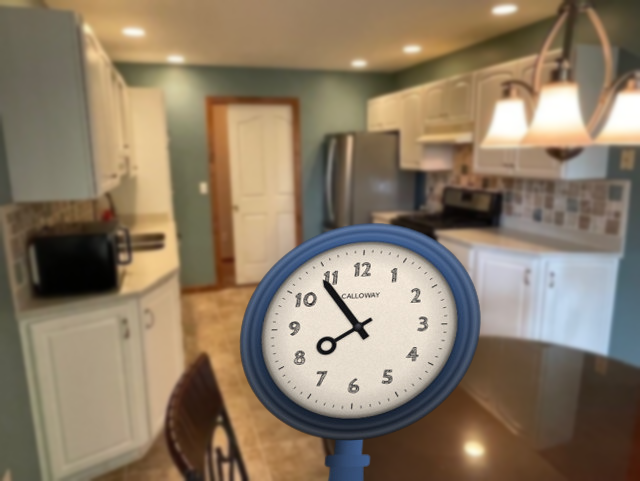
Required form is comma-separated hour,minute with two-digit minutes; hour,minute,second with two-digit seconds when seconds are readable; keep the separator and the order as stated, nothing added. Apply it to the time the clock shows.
7,54
